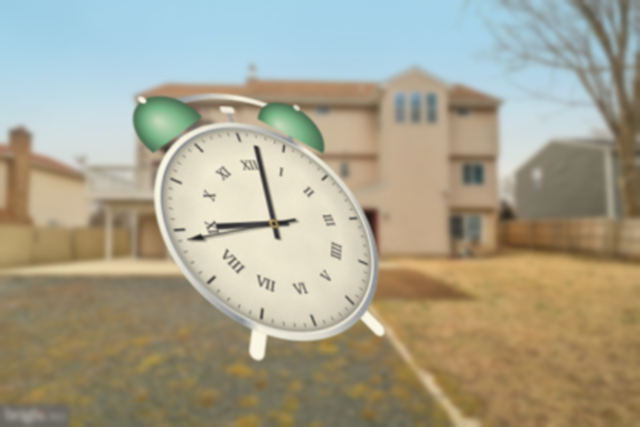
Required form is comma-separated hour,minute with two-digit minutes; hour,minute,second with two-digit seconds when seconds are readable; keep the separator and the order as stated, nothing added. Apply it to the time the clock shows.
9,01,44
